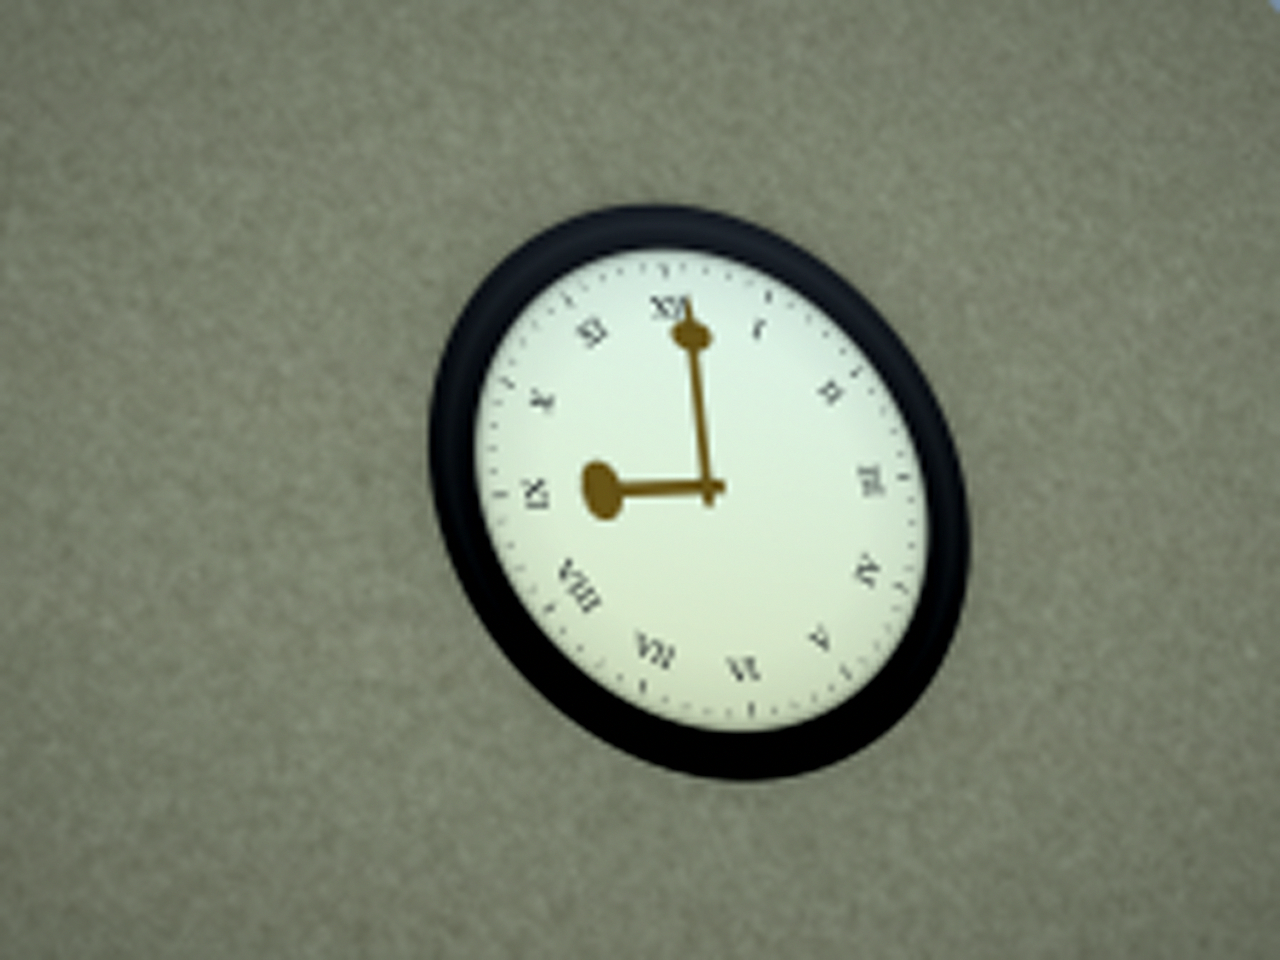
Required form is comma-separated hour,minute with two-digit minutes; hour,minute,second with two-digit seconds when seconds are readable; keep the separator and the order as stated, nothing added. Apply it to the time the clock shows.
9,01
